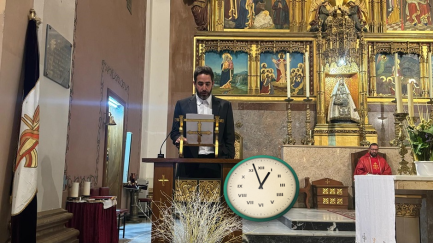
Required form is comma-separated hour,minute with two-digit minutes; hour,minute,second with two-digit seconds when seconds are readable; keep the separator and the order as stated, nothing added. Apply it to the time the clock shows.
12,57
